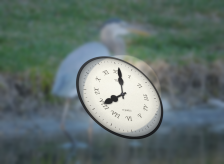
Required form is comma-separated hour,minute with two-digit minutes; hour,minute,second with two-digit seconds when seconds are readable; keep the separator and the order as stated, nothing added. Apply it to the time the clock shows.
8,01
